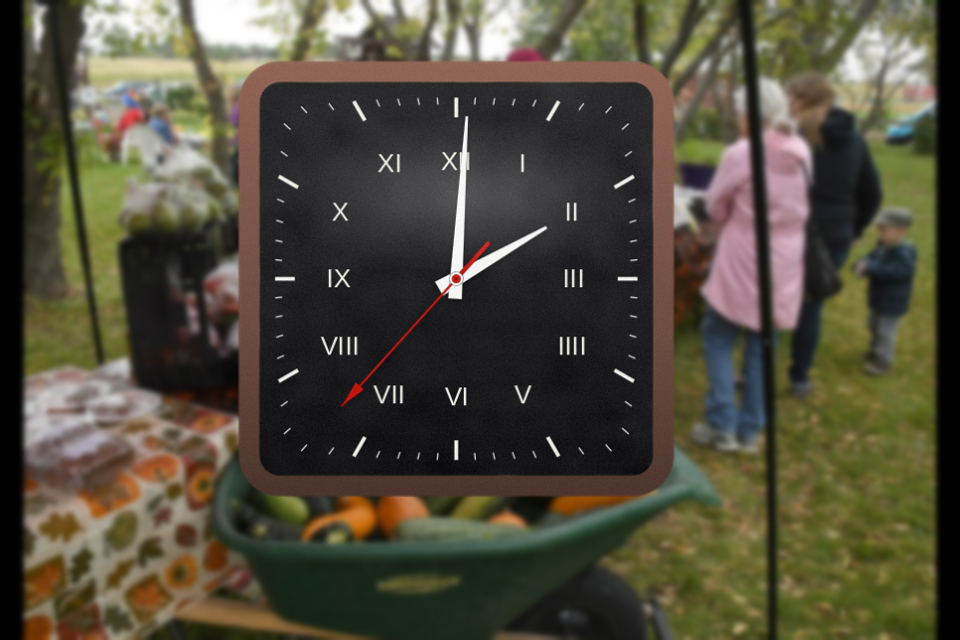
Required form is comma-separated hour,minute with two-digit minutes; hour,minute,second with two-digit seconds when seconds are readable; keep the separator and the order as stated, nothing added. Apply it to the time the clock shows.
2,00,37
